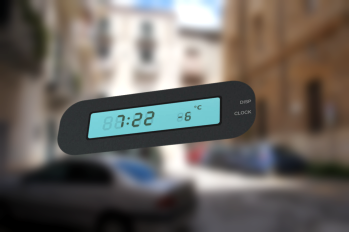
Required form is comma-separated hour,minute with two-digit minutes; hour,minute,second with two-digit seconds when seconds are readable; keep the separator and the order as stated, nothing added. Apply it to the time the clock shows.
7,22
